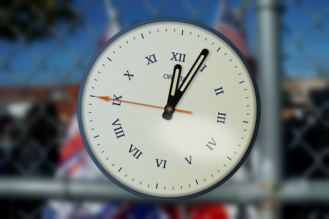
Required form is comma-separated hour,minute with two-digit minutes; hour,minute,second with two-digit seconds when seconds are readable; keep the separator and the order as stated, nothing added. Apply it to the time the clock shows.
12,03,45
